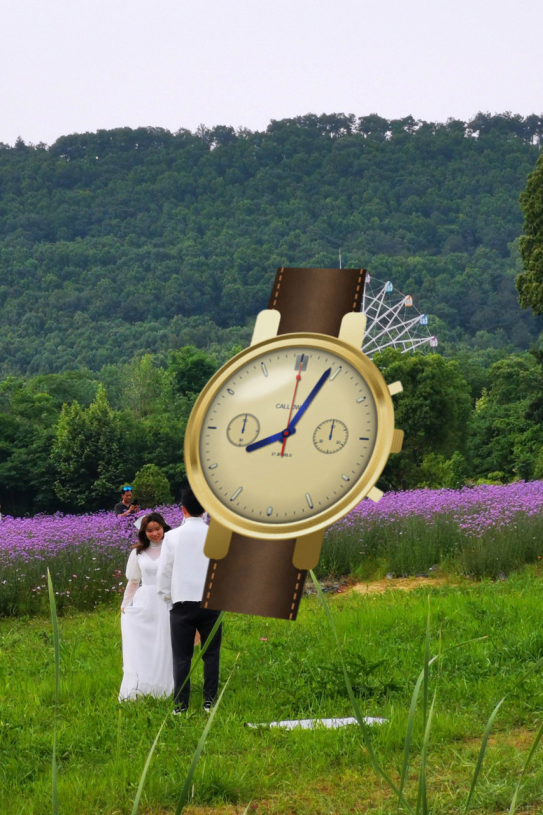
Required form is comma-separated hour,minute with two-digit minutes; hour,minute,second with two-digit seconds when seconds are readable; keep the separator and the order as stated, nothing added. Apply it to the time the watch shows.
8,04
